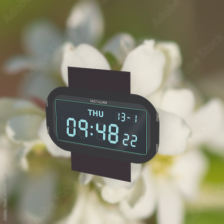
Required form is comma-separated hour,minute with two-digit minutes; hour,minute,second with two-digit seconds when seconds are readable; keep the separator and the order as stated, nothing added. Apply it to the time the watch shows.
9,48,22
